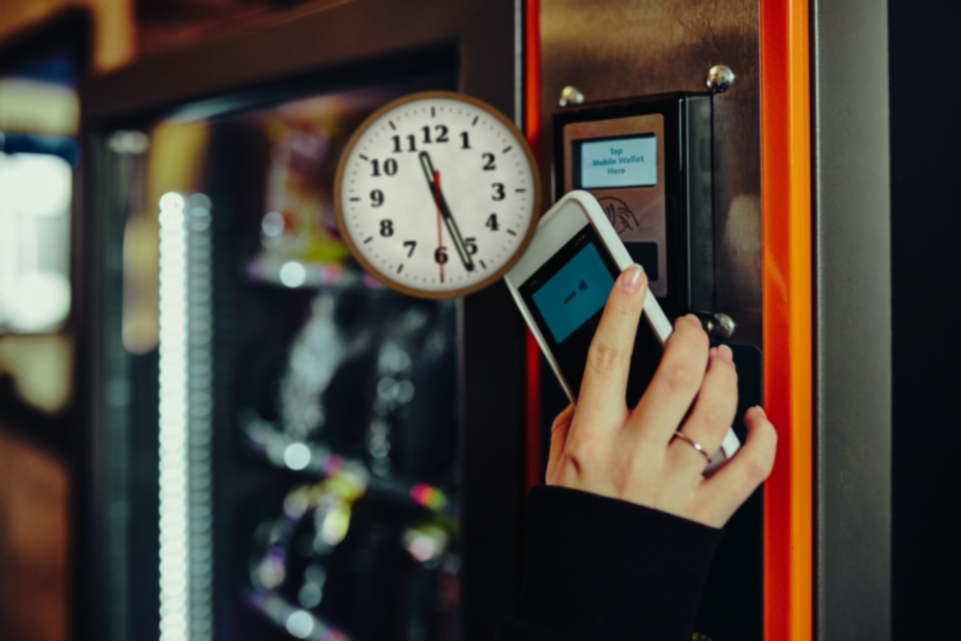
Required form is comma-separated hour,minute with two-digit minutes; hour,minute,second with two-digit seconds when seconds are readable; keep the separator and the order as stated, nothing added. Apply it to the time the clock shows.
11,26,30
